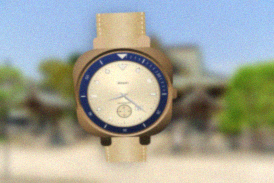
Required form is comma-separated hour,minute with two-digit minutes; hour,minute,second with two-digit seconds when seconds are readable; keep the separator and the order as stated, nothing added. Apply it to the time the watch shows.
8,22
